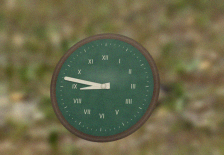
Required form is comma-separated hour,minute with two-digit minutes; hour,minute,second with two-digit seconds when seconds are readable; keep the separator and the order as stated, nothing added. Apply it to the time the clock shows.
8,47
